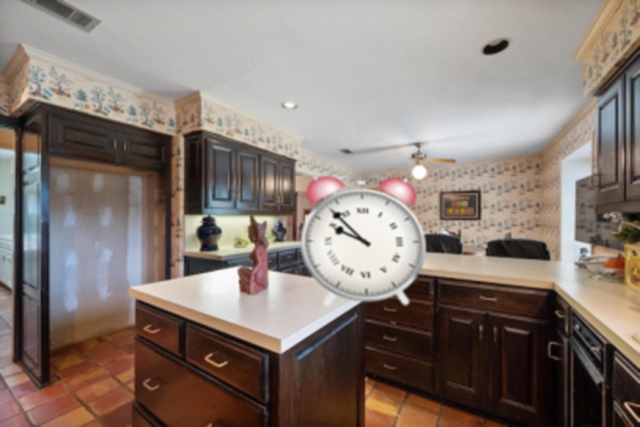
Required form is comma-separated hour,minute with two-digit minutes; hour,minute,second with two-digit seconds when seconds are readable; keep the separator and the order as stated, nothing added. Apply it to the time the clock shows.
9,53
